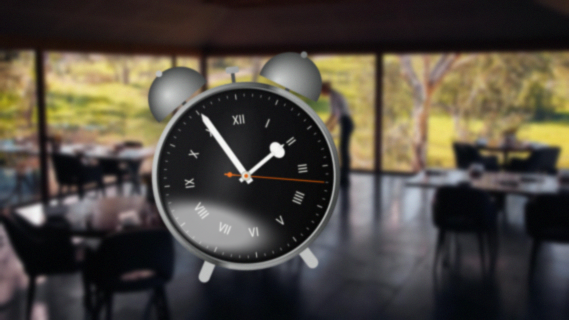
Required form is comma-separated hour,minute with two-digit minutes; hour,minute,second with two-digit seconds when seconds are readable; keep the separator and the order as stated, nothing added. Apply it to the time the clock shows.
1,55,17
